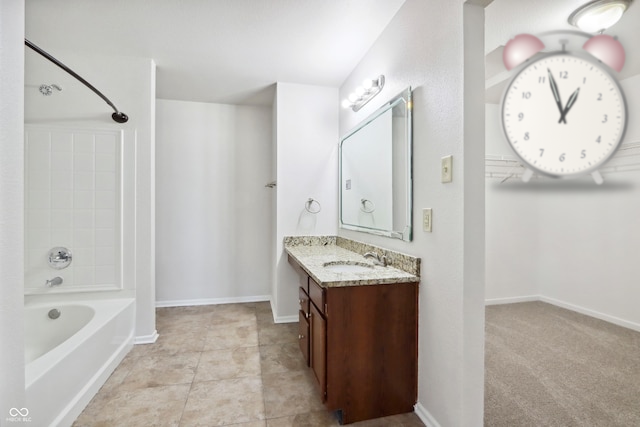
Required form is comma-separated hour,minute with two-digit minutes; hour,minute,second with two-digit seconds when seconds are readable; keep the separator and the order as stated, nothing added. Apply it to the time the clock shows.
12,57
